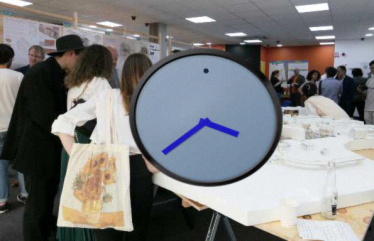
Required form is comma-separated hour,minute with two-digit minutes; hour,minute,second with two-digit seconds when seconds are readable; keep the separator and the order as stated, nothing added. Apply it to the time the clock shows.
3,38
